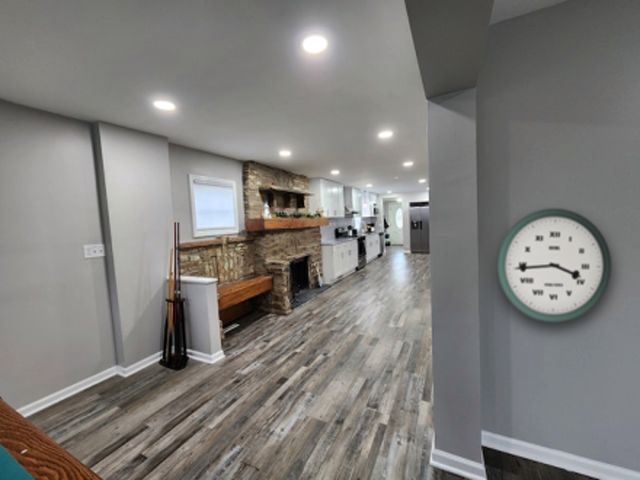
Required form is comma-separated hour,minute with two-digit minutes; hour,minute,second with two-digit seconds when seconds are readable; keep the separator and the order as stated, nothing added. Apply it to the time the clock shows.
3,44
